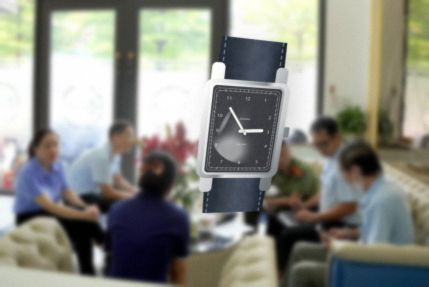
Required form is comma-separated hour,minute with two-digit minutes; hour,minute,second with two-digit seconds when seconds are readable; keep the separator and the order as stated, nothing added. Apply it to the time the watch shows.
2,54
